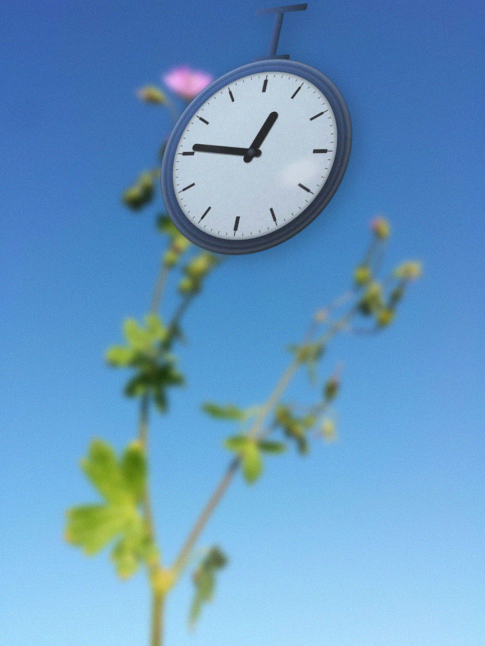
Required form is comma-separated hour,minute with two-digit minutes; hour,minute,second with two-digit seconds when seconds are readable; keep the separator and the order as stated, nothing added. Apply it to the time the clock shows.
12,46
